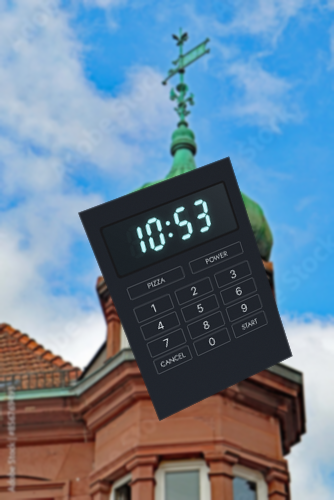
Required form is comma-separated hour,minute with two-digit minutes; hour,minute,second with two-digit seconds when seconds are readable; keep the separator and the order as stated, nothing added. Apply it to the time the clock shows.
10,53
